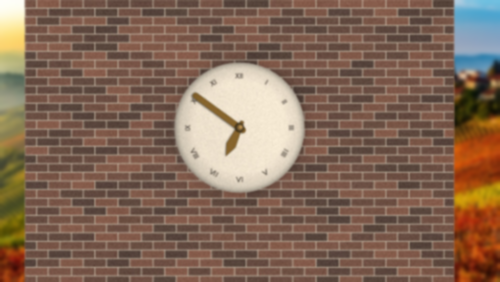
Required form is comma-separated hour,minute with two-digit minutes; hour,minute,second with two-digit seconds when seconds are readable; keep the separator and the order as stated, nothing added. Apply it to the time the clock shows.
6,51
